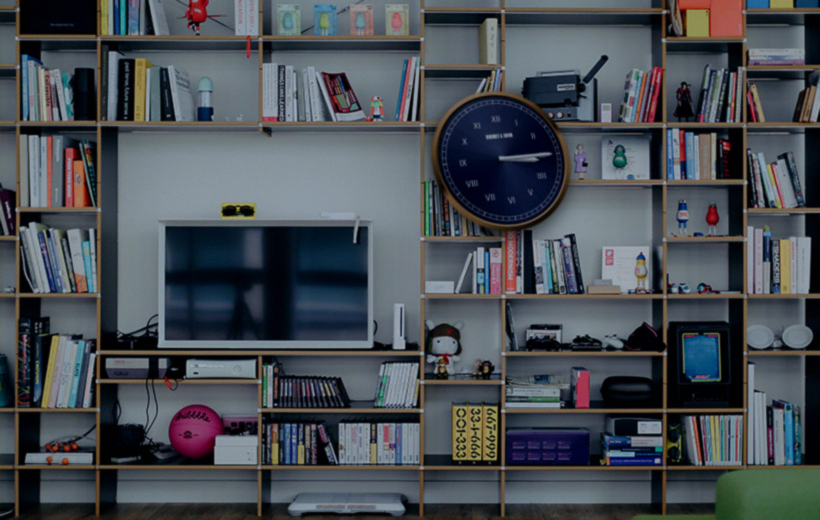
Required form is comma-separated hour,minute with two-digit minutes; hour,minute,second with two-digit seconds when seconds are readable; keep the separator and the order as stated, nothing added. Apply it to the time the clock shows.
3,15
